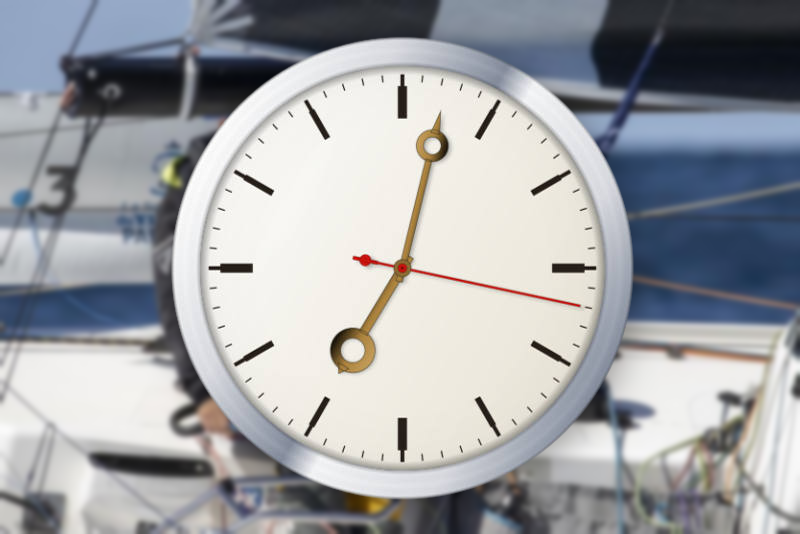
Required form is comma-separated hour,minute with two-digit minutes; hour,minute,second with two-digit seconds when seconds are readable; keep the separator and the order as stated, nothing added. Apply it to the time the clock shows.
7,02,17
